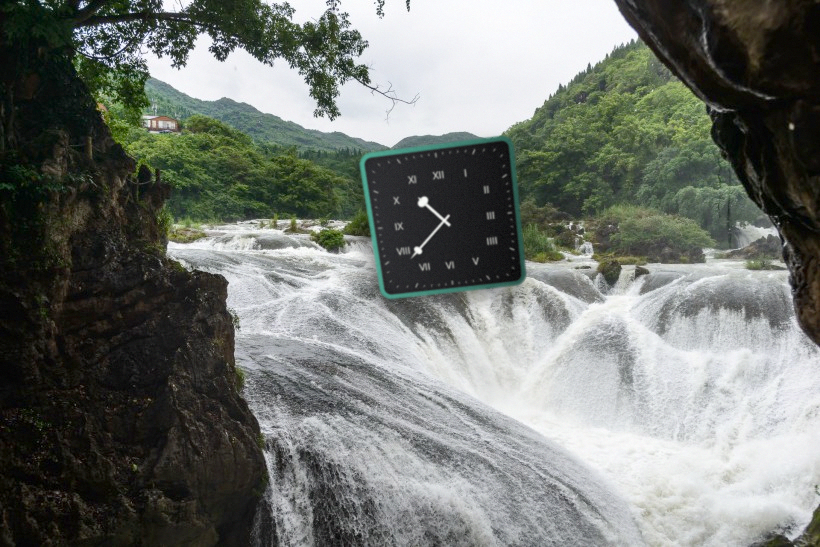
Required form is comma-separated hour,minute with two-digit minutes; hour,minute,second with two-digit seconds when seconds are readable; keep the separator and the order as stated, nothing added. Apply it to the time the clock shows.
10,38
